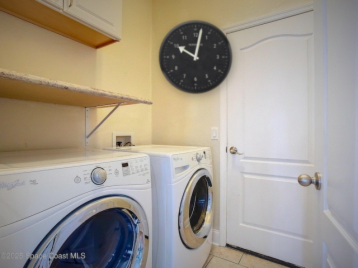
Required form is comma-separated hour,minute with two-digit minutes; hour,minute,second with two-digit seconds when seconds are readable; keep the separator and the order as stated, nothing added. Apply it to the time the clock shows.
10,02
